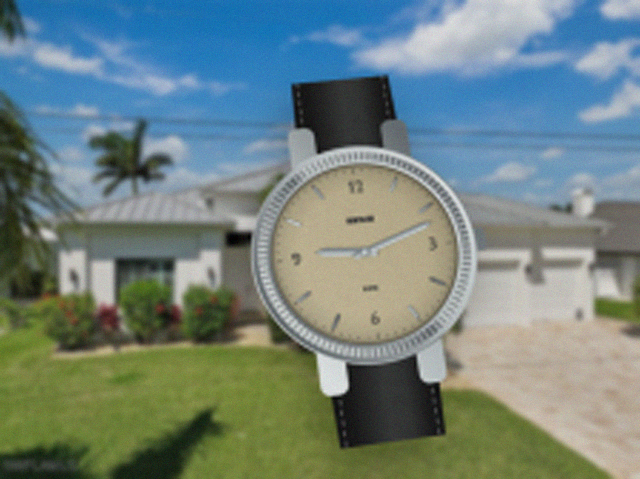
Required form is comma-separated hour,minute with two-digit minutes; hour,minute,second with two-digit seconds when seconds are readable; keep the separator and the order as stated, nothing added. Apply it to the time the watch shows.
9,12
